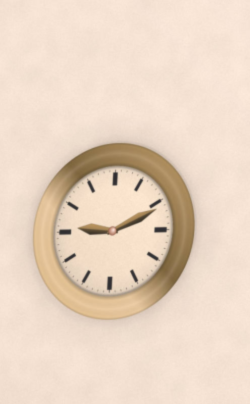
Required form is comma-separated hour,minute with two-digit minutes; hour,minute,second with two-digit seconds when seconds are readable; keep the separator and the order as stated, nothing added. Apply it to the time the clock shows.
9,11
